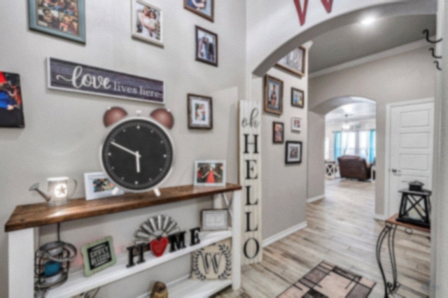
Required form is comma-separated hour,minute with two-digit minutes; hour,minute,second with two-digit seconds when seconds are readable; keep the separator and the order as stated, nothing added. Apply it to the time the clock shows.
5,49
